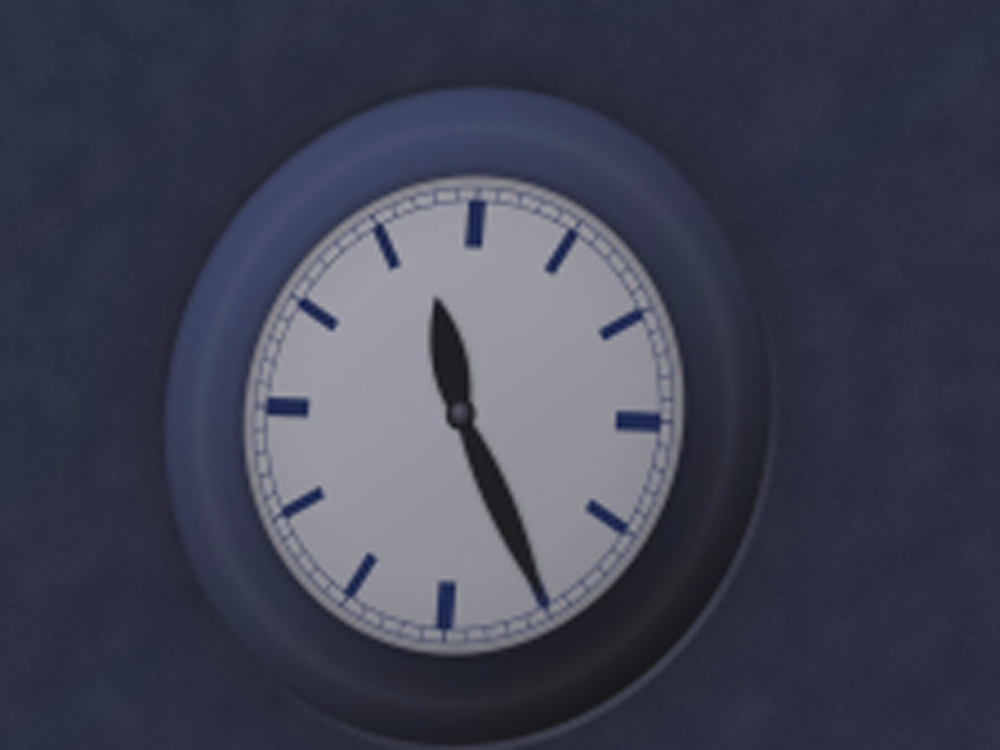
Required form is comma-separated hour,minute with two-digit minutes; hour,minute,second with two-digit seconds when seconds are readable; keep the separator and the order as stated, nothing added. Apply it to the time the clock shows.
11,25
